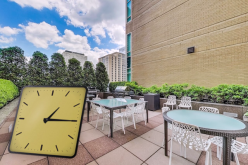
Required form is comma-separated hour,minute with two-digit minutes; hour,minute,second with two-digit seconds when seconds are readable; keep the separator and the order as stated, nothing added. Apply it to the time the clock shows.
1,15
